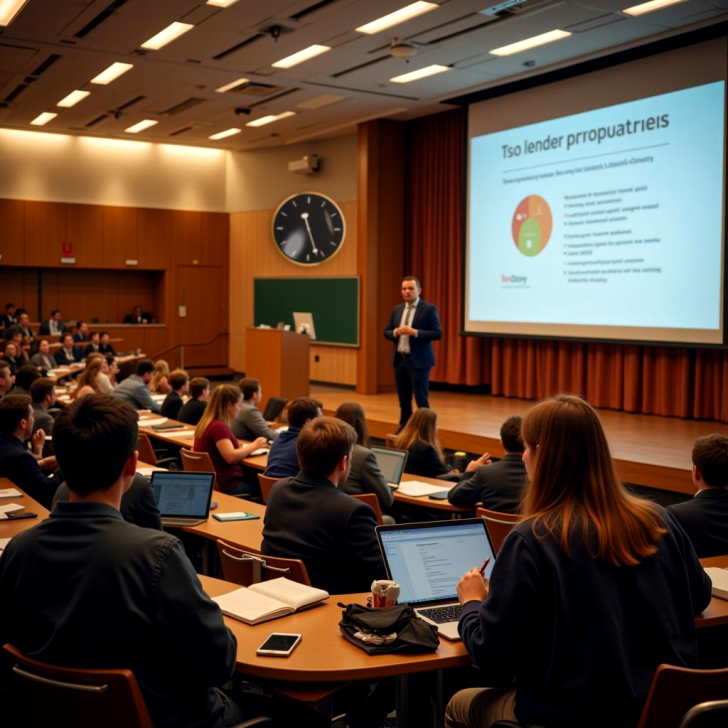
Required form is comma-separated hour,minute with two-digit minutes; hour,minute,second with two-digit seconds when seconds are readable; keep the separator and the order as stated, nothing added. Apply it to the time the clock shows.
11,27
